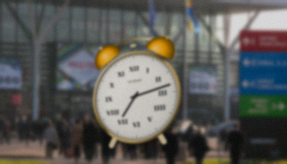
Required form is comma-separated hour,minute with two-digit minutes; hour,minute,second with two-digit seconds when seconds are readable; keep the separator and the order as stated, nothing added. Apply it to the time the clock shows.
7,13
